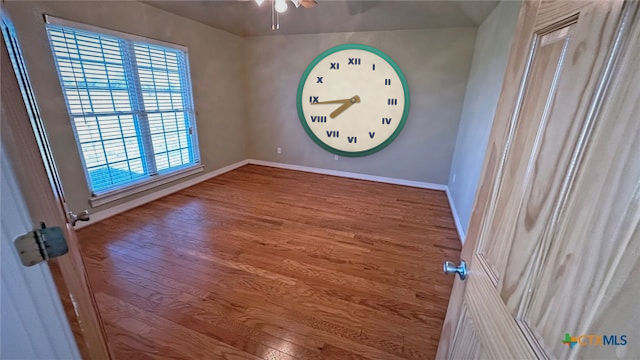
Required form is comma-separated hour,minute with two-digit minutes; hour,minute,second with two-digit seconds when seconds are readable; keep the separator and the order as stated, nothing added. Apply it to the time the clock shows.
7,44
